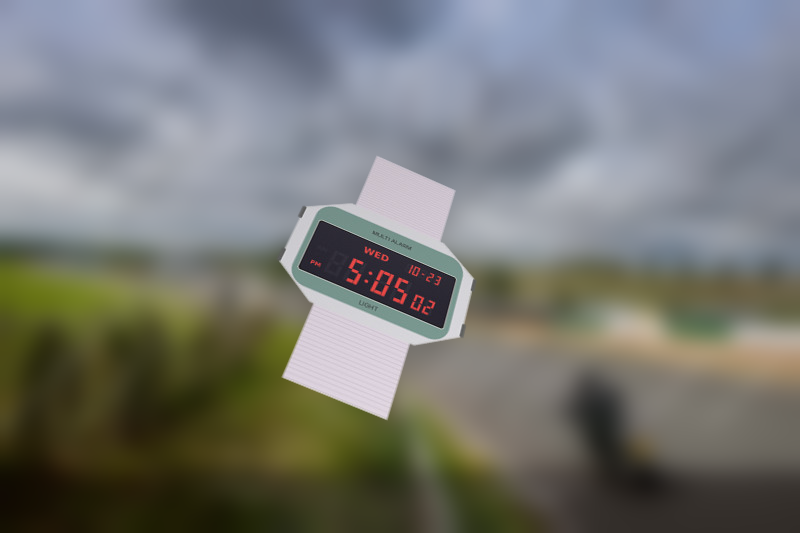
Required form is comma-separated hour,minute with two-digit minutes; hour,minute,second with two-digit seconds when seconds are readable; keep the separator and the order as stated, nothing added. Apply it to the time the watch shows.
5,05,02
